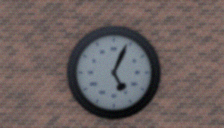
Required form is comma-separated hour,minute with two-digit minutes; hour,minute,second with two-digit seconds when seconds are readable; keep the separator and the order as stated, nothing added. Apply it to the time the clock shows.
5,04
